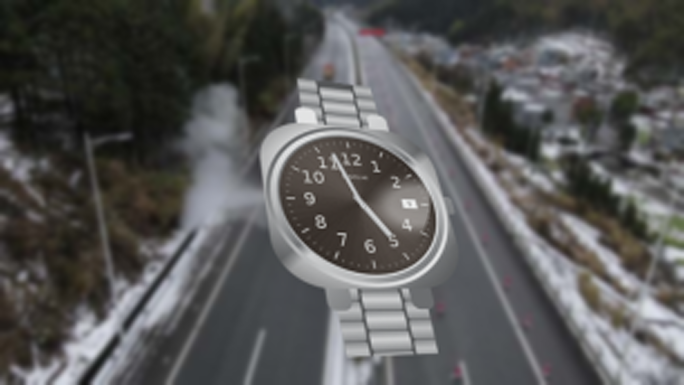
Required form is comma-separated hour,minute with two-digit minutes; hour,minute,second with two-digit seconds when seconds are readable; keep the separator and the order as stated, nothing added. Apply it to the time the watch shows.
4,57
